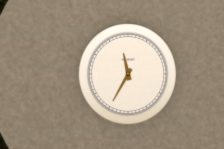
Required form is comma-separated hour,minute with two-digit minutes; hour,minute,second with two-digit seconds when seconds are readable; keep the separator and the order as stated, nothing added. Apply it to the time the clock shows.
11,35
